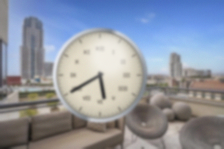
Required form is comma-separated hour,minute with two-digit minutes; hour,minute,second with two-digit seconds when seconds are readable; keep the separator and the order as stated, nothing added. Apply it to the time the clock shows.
5,40
